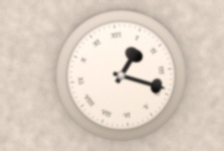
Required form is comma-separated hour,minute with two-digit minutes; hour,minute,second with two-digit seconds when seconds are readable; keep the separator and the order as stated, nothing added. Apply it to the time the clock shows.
1,19
